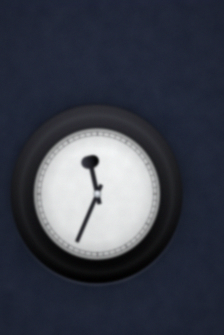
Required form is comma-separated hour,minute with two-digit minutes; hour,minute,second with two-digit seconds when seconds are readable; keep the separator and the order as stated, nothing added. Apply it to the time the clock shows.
11,34
